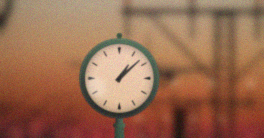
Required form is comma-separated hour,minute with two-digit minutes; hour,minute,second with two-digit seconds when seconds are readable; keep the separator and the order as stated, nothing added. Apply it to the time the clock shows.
1,08
